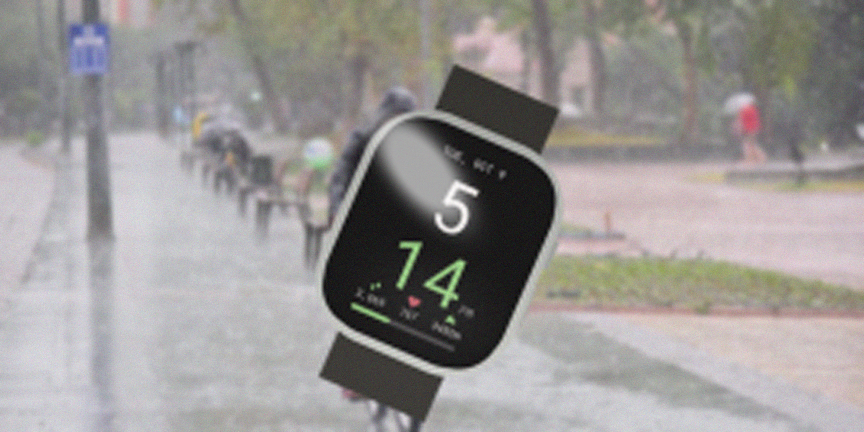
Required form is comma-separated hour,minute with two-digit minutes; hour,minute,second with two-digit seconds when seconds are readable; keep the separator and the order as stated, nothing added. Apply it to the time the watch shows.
5,14
